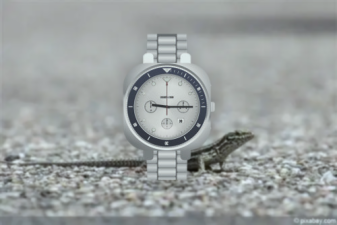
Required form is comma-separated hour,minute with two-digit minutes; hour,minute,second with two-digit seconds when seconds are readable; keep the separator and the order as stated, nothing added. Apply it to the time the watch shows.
9,15
